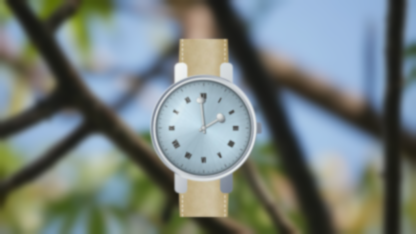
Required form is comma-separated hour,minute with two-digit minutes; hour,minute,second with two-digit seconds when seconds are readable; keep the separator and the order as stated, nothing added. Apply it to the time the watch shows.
1,59
